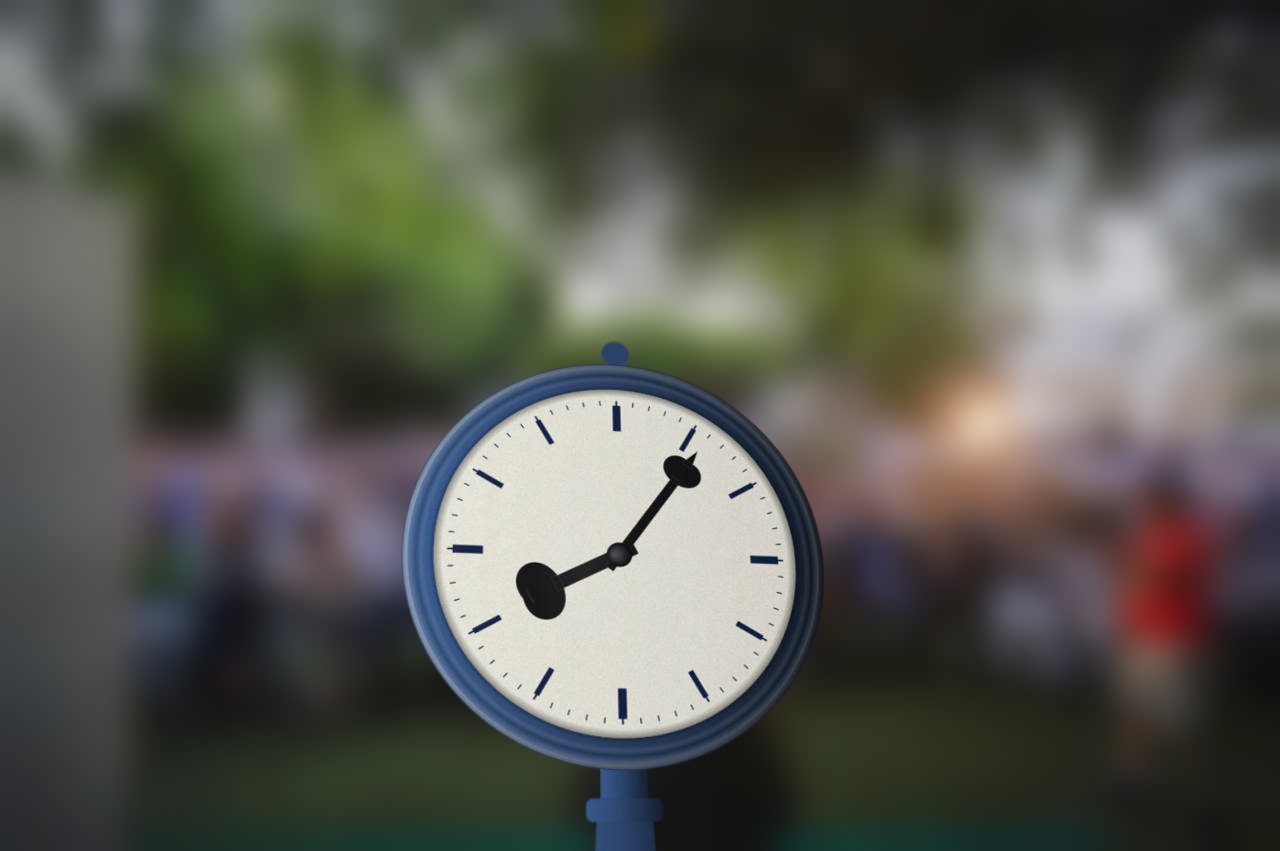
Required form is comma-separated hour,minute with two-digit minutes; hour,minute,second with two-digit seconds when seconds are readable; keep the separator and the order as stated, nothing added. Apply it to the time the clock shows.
8,06
